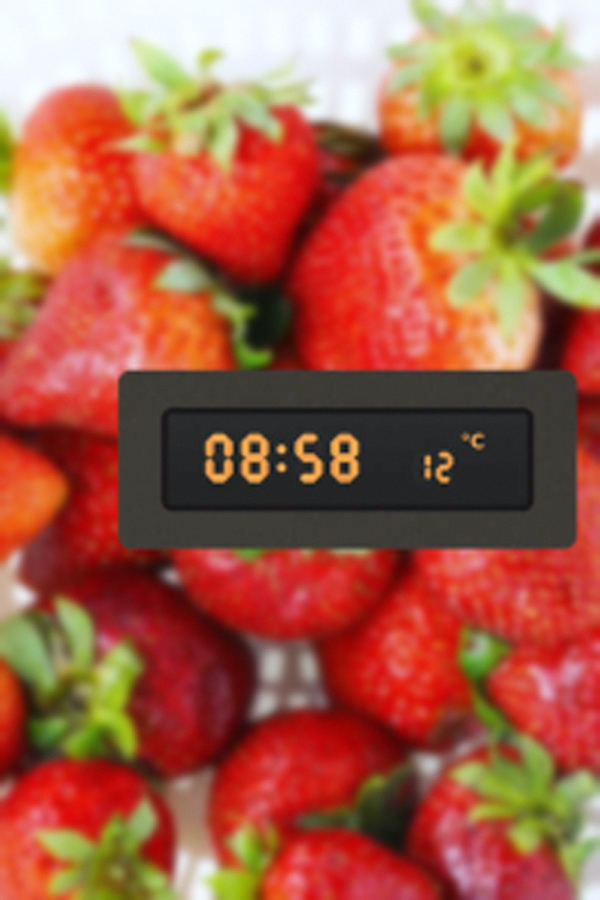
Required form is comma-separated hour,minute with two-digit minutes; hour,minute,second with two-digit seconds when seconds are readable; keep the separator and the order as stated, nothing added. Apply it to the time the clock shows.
8,58
